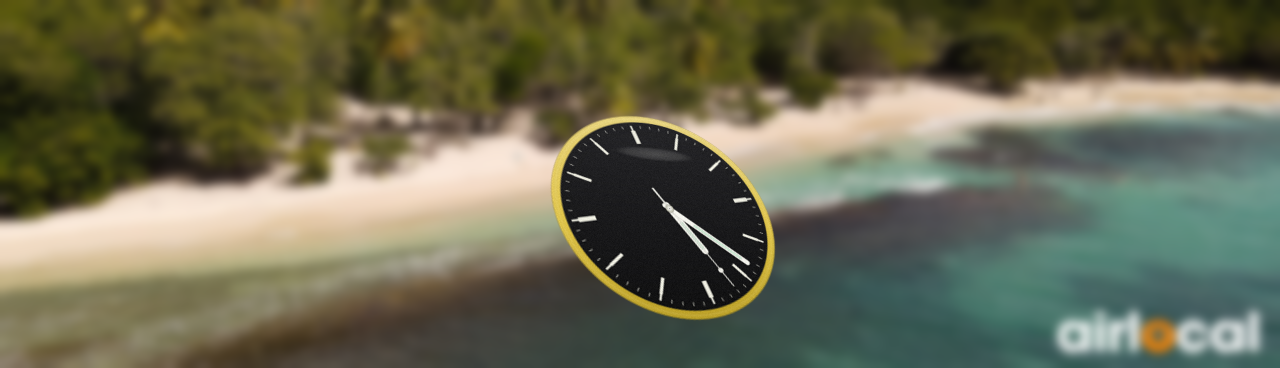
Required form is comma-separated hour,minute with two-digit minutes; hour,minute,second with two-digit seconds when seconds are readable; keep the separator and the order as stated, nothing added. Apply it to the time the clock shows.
5,23,27
